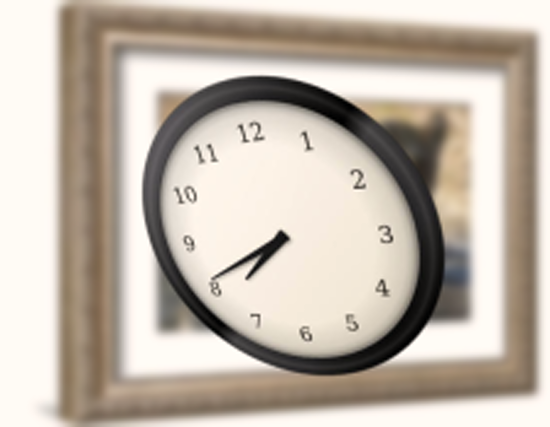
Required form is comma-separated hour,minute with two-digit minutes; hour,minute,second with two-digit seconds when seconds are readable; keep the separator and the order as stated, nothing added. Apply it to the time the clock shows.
7,41
